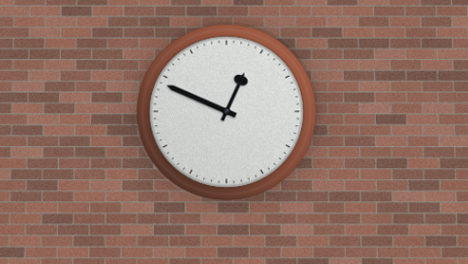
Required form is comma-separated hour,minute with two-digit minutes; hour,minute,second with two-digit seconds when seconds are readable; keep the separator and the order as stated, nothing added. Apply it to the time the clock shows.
12,49
